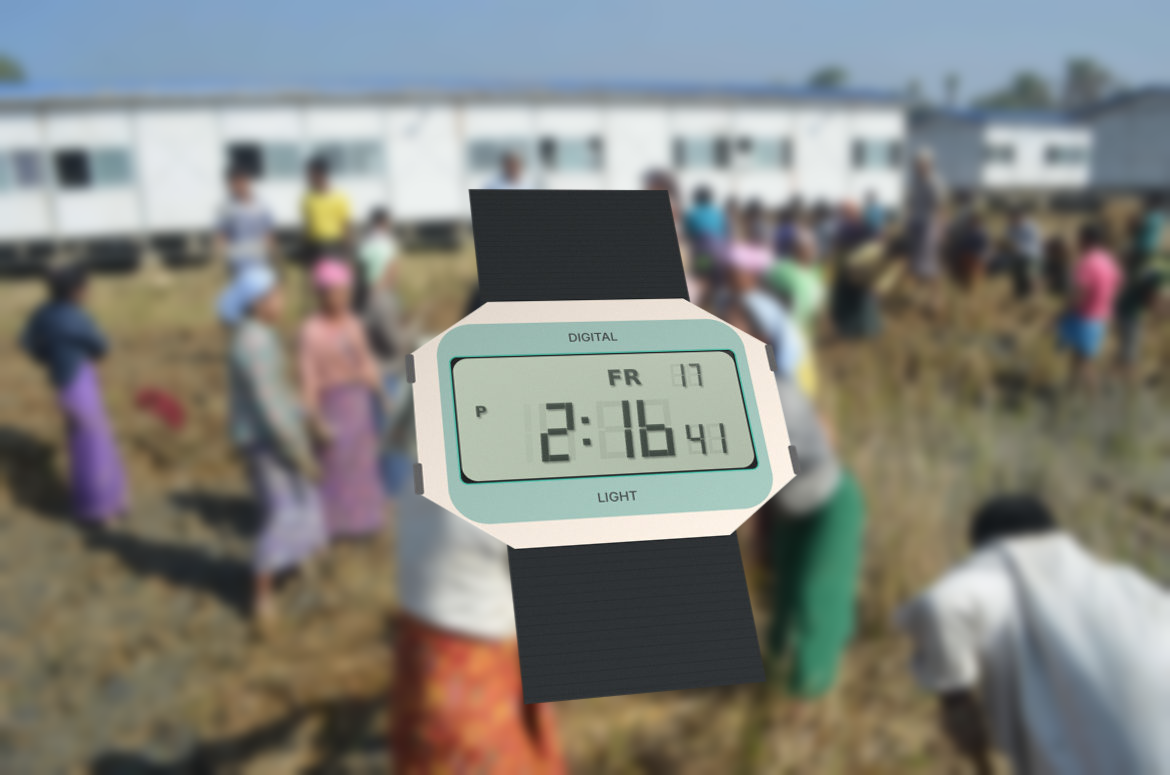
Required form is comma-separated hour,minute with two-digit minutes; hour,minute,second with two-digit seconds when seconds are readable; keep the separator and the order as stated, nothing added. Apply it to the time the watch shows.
2,16,41
